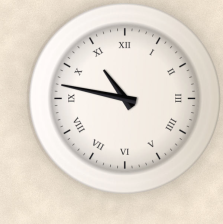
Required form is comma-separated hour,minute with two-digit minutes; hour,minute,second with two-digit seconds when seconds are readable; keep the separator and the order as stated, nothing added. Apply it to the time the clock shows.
10,47
